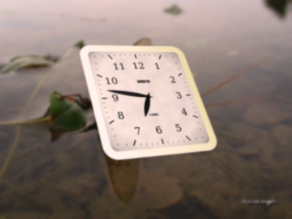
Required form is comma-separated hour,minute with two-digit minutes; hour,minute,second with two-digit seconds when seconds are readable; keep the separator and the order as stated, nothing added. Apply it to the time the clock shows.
6,47
